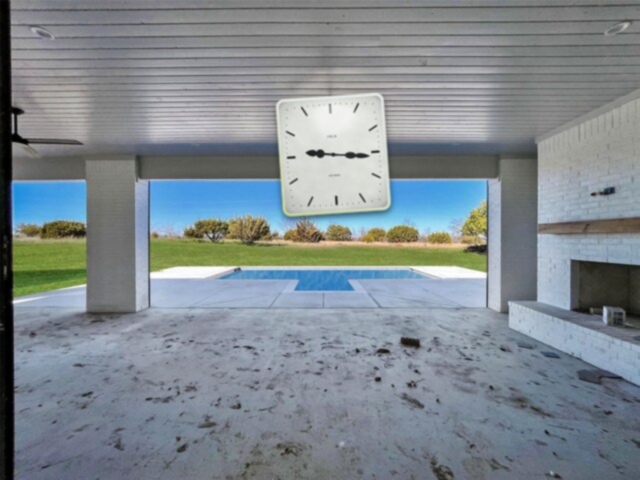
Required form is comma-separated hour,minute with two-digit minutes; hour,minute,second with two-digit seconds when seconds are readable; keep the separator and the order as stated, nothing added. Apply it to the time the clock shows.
9,16
